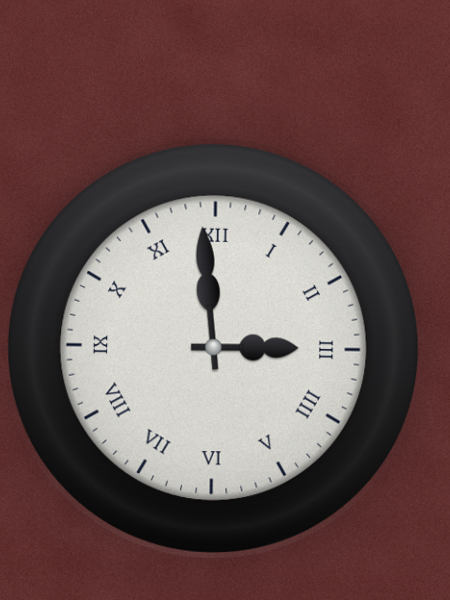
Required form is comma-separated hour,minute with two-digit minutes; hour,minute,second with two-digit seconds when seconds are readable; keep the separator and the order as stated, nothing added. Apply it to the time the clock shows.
2,59
